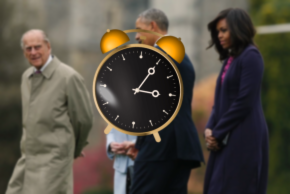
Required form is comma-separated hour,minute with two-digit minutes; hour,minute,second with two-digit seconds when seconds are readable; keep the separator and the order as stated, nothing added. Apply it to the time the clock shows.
3,05
